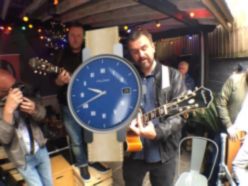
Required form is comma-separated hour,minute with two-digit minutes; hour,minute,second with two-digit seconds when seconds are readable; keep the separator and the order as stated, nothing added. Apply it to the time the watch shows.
9,41
